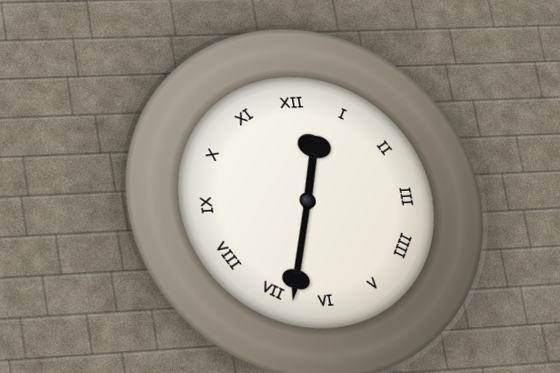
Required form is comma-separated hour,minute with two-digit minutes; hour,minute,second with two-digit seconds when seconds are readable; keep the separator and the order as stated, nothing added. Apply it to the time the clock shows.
12,33
